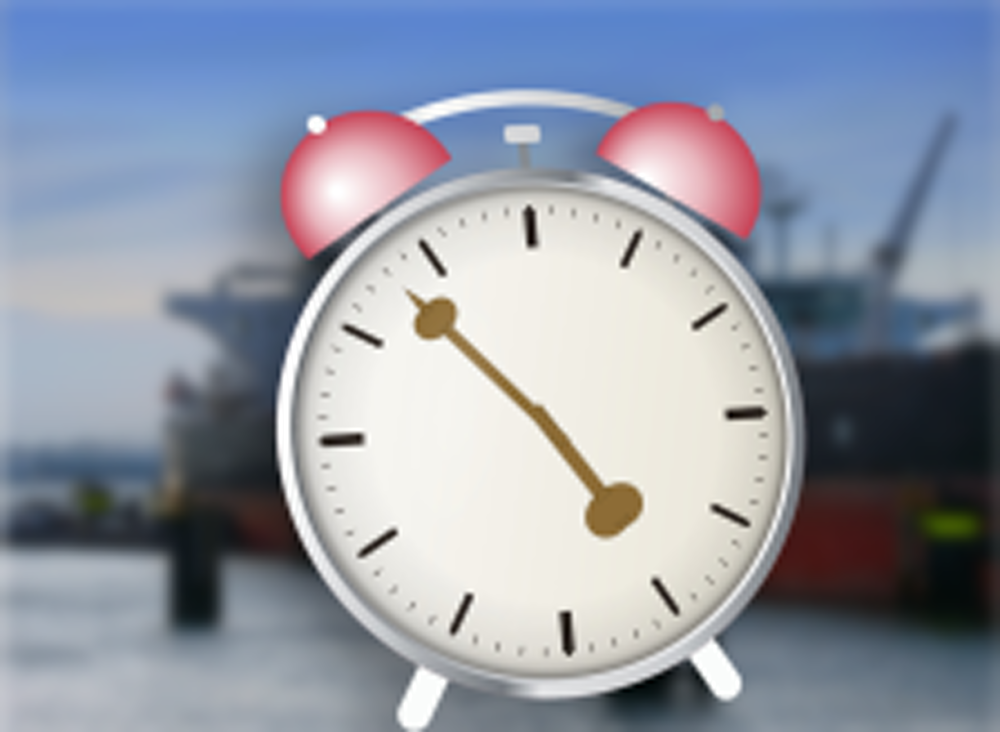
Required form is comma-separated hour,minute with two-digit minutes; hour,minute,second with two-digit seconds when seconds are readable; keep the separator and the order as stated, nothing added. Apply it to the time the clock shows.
4,53
